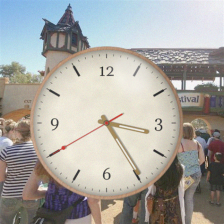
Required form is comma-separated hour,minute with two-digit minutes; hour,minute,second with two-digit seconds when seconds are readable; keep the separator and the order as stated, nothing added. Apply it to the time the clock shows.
3,24,40
